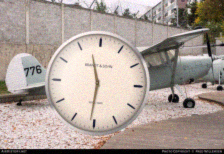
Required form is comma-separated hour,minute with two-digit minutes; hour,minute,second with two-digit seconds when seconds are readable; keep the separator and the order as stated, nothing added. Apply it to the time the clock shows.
11,31
